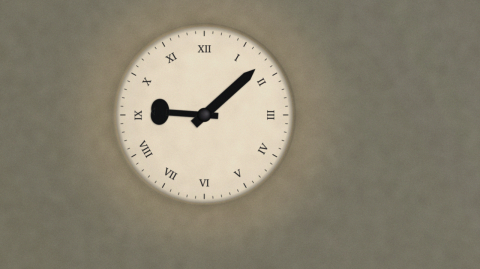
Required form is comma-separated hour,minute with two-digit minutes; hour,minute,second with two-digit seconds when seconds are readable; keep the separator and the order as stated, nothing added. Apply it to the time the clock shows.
9,08
